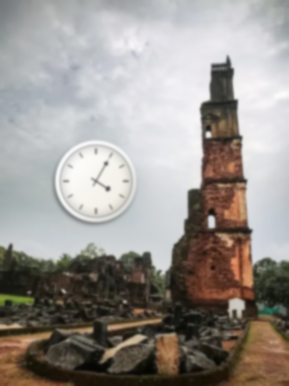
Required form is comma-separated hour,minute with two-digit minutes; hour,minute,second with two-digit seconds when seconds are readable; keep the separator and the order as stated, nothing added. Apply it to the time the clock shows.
4,05
